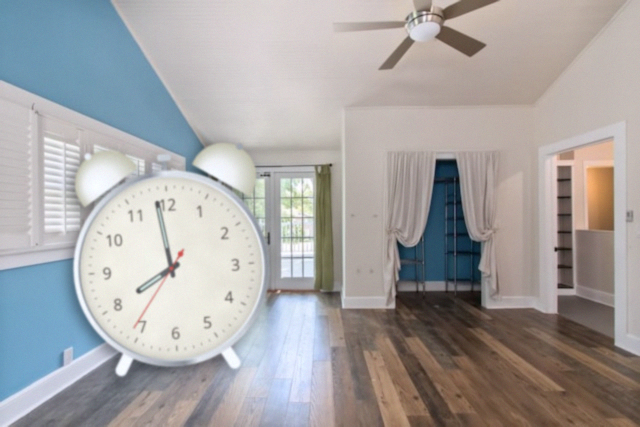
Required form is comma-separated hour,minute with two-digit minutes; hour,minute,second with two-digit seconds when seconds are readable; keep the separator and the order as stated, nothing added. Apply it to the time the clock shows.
7,58,36
